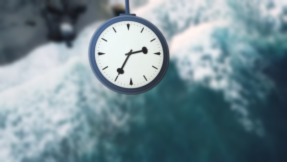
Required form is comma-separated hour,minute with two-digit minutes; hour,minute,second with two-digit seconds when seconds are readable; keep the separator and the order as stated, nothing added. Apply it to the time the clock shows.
2,35
